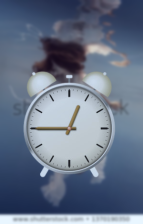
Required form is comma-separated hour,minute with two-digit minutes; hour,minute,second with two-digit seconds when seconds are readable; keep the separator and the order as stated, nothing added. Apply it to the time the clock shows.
12,45
